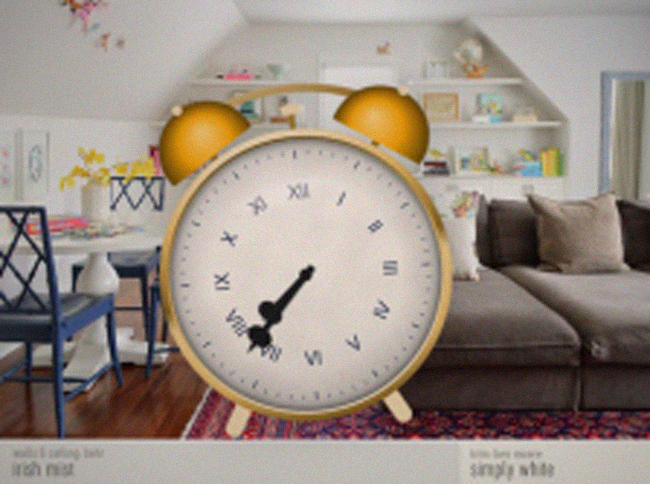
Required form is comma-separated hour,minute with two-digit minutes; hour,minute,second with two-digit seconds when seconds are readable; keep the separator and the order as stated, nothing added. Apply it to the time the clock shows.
7,37
